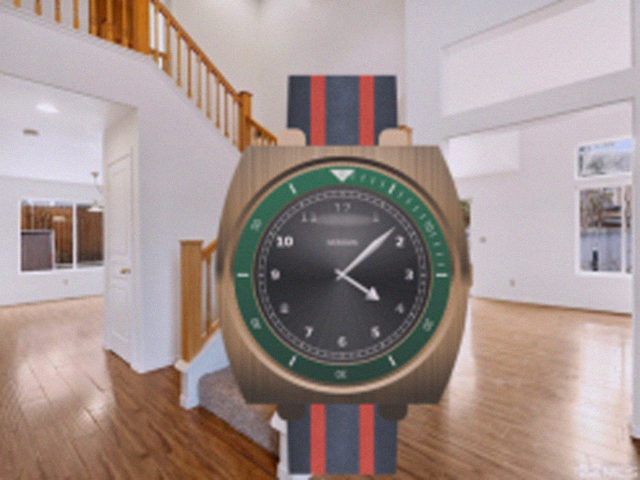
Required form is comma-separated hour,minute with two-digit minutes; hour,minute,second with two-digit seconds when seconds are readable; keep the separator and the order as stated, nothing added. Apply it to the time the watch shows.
4,08
